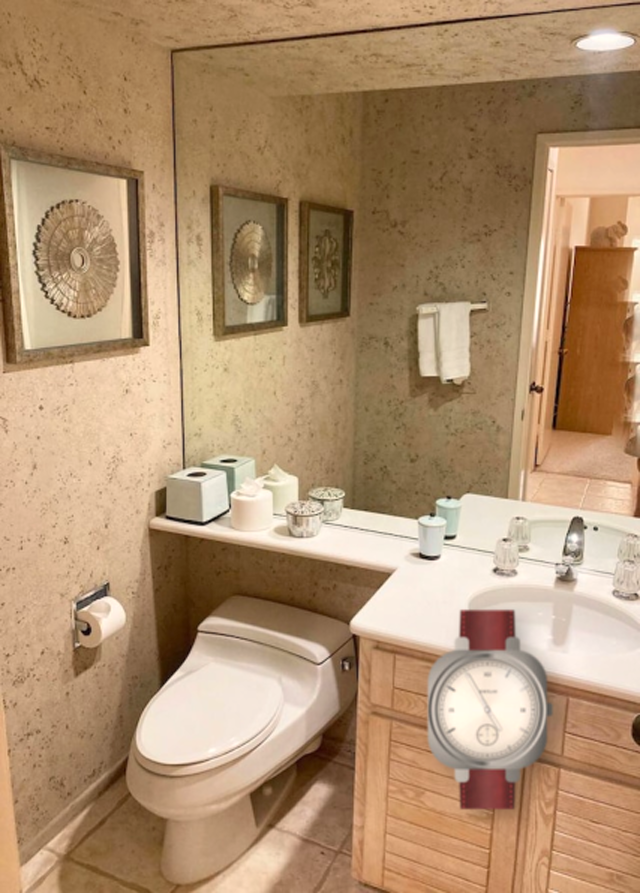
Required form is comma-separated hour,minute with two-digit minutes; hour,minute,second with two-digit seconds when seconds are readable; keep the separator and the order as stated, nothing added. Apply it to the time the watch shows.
4,55
